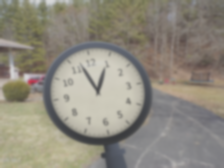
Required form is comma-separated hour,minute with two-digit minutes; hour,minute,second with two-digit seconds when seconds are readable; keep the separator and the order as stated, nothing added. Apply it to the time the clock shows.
12,57
